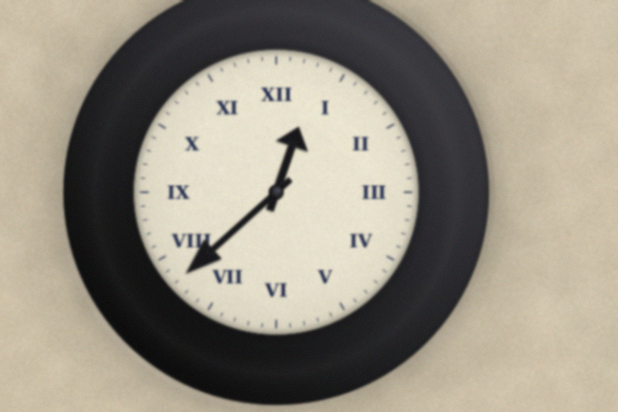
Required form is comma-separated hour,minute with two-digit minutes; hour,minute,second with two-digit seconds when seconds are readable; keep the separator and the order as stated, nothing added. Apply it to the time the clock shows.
12,38
